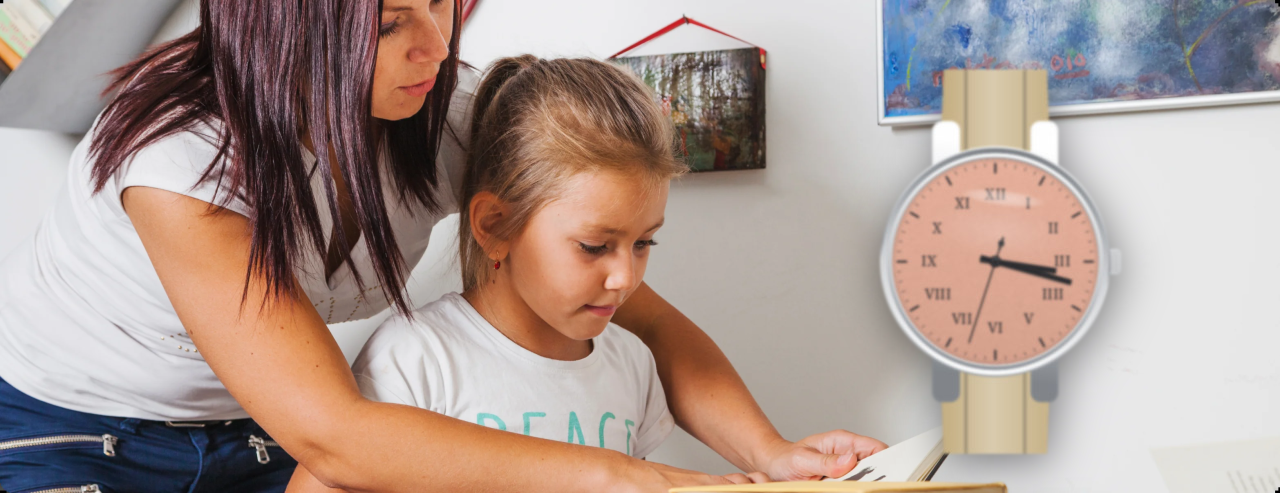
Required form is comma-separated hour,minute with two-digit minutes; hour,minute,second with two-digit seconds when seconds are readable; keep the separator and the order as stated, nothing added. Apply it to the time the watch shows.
3,17,33
